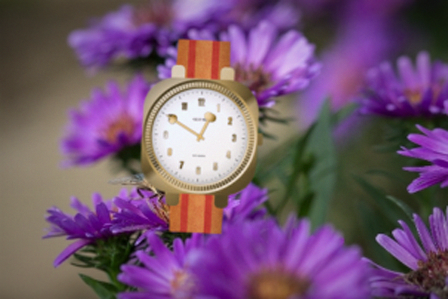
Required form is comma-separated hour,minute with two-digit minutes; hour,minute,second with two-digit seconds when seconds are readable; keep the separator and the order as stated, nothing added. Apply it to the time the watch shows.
12,50
